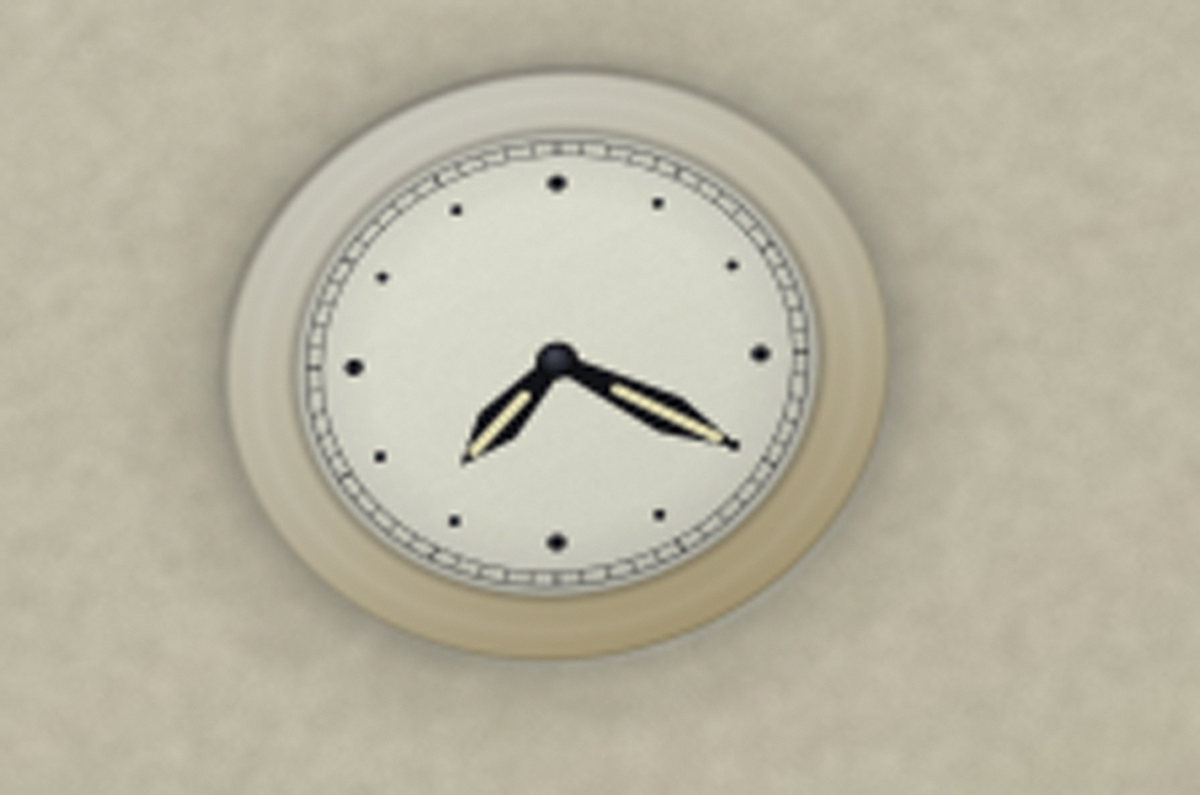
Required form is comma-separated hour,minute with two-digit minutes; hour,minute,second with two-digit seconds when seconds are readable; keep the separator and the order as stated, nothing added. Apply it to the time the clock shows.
7,20
